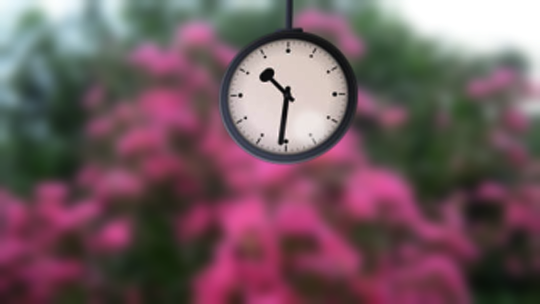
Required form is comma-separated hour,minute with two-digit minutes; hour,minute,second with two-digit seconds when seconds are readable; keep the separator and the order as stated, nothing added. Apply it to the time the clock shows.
10,31
